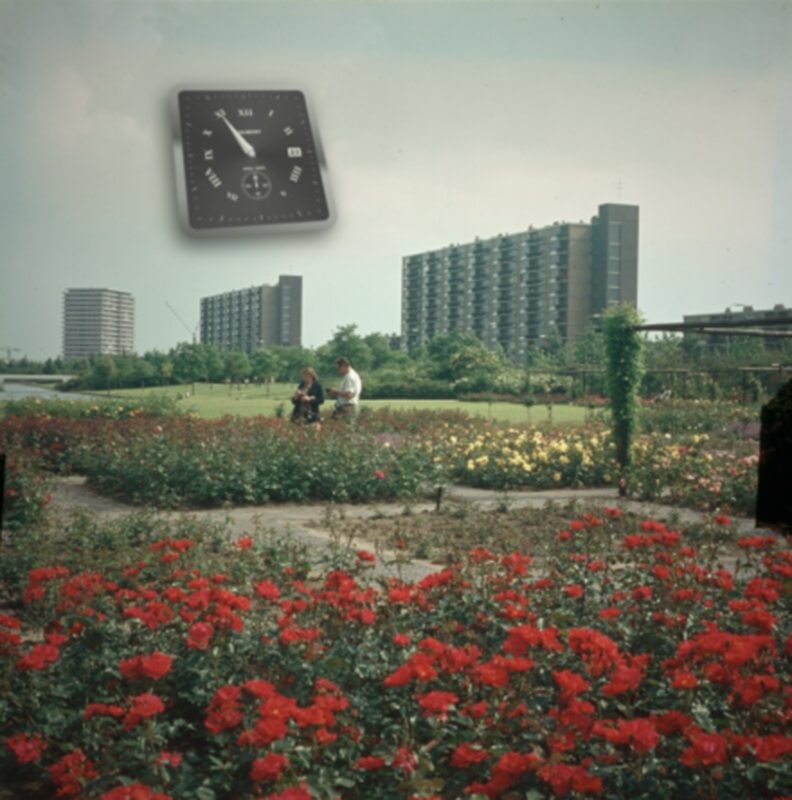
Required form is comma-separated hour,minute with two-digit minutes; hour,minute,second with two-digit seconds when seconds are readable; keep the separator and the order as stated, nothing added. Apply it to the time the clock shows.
10,55
